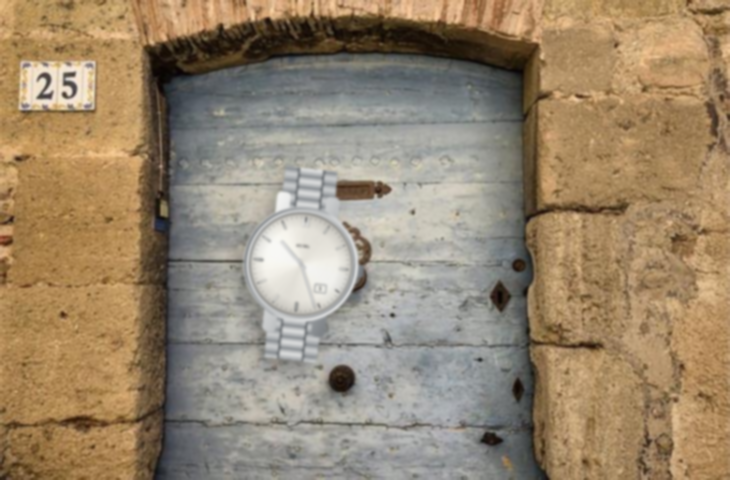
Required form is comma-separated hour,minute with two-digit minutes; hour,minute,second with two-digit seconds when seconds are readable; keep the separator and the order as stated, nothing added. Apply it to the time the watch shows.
10,26
